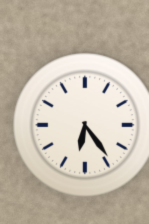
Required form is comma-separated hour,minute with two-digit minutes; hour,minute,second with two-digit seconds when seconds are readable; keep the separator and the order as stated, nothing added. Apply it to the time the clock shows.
6,24
